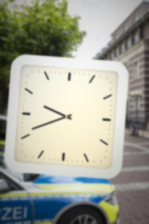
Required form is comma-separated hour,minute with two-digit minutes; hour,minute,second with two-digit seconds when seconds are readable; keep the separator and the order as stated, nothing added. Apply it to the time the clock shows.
9,41
